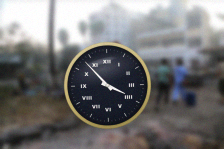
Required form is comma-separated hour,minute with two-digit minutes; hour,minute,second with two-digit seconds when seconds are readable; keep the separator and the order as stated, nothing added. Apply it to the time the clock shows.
3,53
